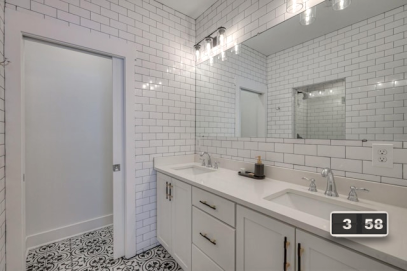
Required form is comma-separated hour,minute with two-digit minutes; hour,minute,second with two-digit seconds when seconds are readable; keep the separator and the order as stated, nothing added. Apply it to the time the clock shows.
3,58
